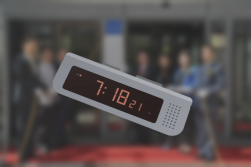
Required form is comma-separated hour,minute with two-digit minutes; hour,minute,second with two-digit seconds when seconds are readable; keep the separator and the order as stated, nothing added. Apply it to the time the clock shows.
7,18,21
